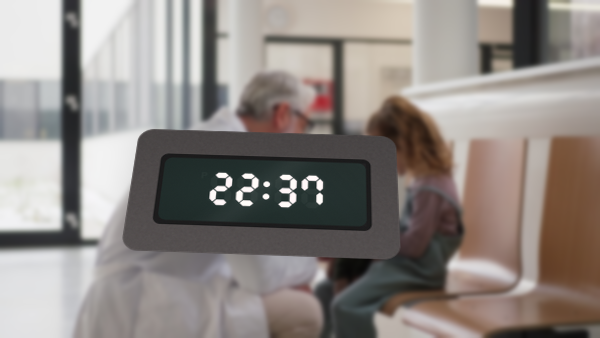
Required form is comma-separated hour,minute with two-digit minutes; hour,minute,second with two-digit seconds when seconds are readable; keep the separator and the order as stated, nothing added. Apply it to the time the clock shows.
22,37
